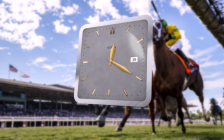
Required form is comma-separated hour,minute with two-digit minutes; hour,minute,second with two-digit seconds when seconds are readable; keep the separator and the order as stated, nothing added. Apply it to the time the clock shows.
12,20
